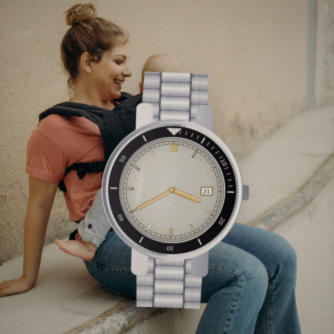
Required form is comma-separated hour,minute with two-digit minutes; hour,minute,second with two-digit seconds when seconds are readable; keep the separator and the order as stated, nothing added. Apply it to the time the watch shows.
3,40
